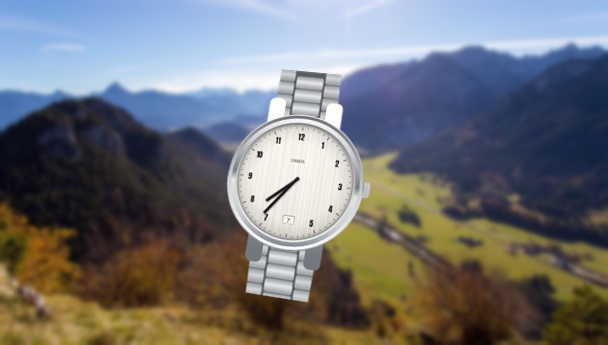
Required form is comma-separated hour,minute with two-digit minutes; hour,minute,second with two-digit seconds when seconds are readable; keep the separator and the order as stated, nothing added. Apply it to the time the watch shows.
7,36
